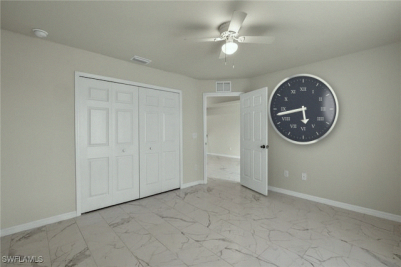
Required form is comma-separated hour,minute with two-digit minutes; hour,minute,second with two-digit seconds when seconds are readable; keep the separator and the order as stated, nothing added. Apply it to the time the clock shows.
5,43
